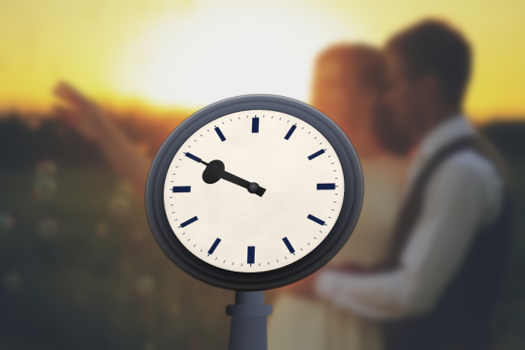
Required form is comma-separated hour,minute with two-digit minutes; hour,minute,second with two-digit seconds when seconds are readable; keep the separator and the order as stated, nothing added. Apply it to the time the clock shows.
9,50
